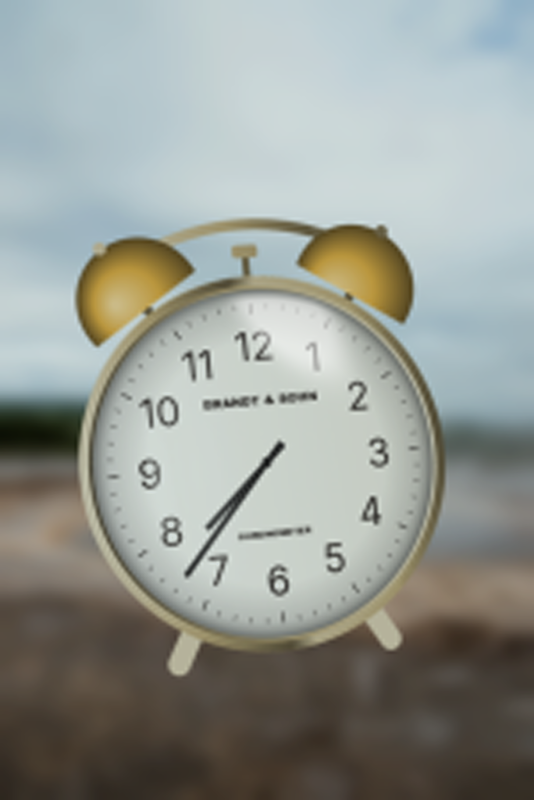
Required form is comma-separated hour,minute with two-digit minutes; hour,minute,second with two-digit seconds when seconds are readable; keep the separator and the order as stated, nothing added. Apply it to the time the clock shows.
7,37
